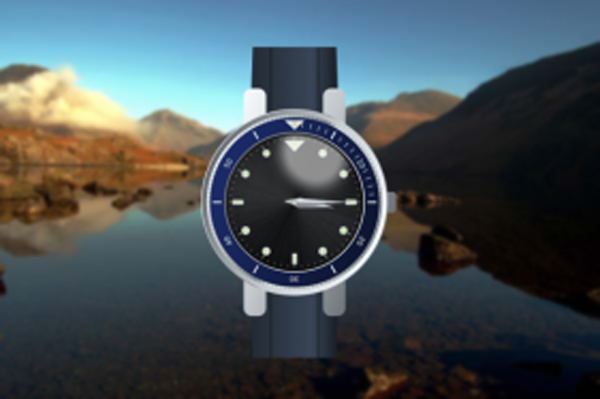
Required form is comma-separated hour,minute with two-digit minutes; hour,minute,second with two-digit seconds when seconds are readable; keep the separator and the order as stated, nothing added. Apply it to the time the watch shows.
3,15
